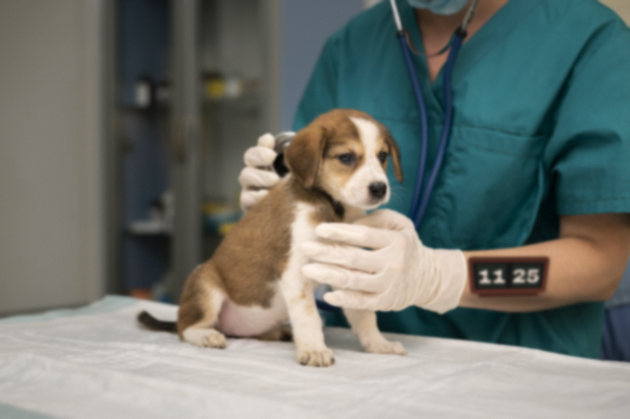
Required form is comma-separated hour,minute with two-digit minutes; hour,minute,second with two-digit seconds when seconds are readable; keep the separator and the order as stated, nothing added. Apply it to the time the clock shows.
11,25
